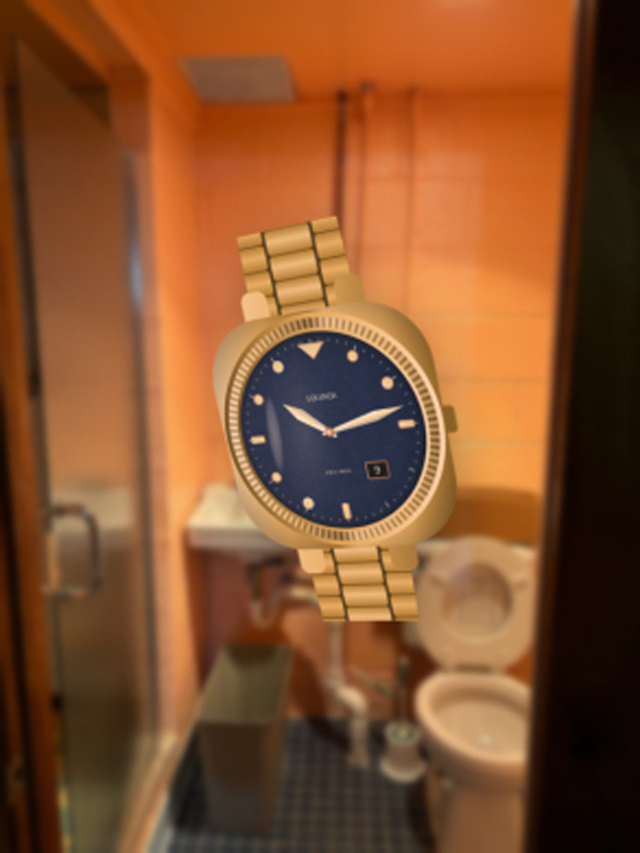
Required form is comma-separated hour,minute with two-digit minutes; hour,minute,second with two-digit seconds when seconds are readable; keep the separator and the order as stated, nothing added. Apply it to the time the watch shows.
10,13
